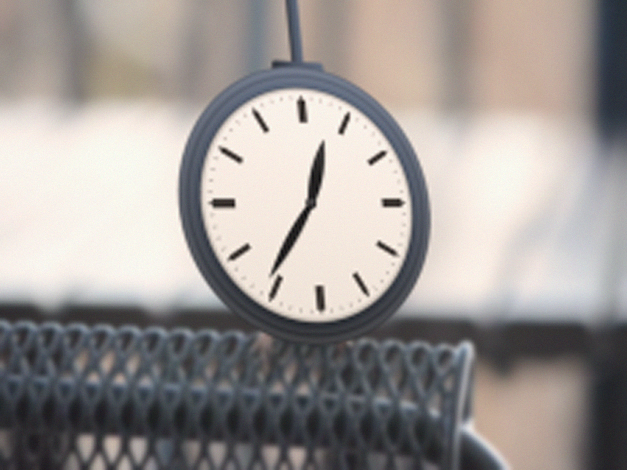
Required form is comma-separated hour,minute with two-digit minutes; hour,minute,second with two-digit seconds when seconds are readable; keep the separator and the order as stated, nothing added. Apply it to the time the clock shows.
12,36
